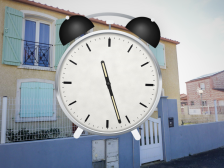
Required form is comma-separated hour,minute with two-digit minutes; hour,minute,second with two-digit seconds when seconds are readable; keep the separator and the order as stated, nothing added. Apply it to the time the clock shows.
11,27
